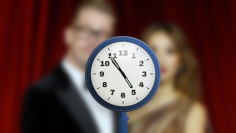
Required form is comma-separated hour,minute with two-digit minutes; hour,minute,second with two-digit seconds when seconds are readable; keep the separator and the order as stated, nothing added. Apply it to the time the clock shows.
4,54
